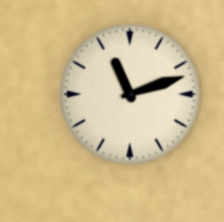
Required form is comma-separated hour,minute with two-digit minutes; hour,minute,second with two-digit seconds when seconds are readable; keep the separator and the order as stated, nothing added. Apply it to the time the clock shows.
11,12
